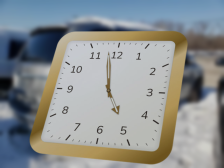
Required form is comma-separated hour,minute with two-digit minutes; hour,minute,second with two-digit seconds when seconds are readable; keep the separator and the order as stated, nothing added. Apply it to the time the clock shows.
4,58
